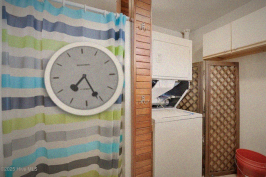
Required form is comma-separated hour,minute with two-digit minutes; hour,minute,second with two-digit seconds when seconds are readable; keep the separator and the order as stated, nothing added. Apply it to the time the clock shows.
7,26
